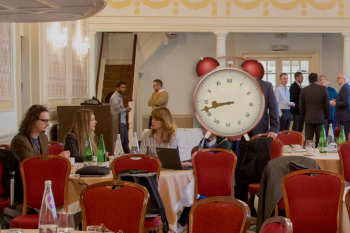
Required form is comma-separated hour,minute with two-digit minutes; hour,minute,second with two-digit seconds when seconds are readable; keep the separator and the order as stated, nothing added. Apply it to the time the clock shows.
8,42
